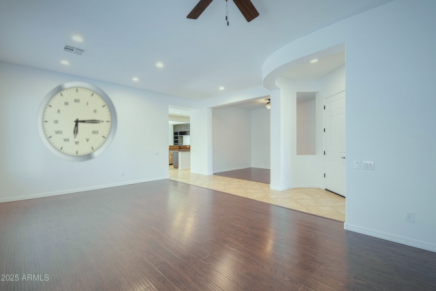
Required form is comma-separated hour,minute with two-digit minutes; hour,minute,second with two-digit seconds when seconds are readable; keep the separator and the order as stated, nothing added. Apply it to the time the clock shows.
6,15
